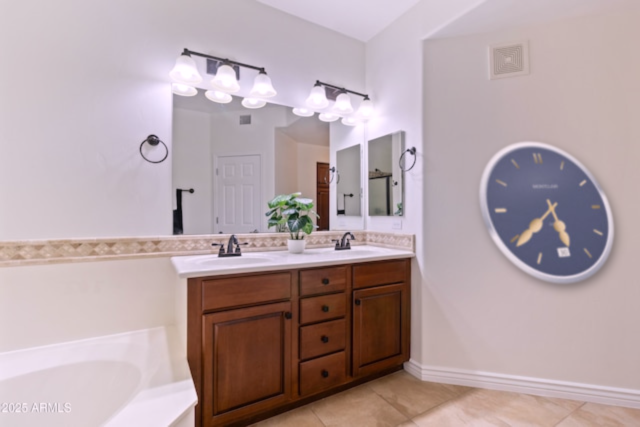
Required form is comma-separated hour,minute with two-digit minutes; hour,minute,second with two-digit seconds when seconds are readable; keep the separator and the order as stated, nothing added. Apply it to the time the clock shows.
5,39
